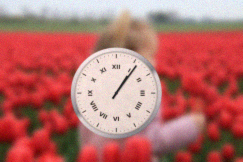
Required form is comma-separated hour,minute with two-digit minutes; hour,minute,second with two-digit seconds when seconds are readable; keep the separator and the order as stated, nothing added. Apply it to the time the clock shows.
1,06
